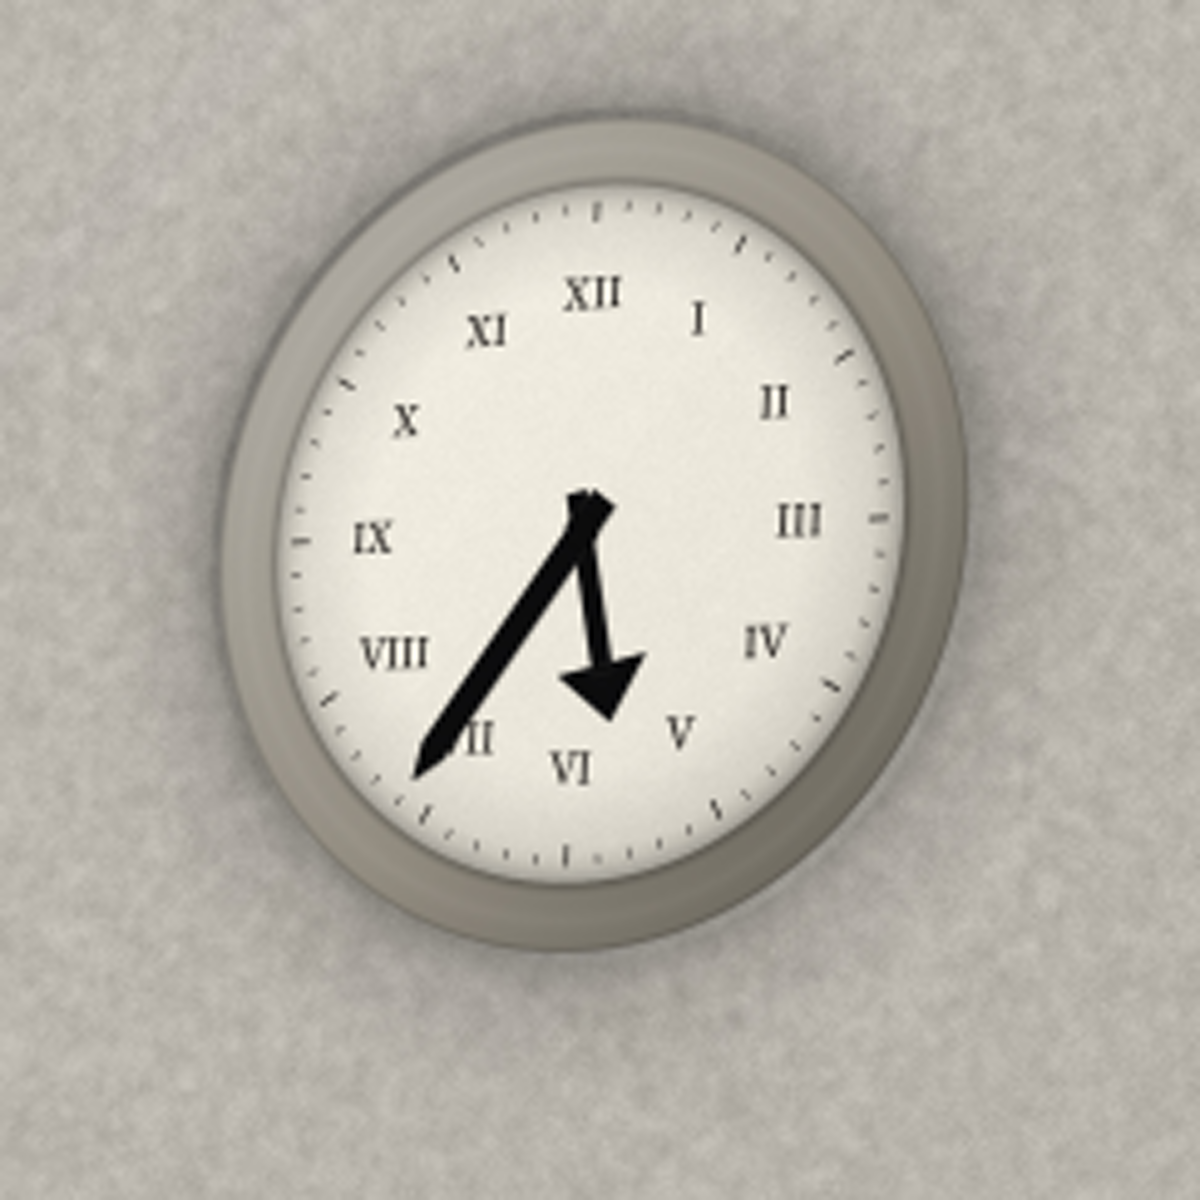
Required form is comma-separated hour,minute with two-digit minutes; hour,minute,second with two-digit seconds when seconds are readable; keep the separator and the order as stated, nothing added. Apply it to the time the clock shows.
5,36
